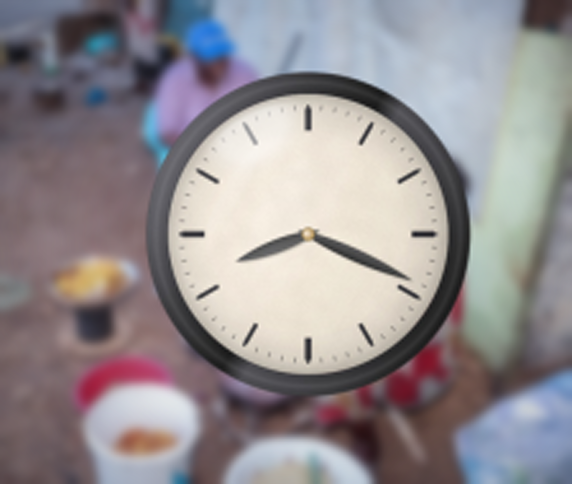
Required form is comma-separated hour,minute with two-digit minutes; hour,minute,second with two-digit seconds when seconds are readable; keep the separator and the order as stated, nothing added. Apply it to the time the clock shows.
8,19
